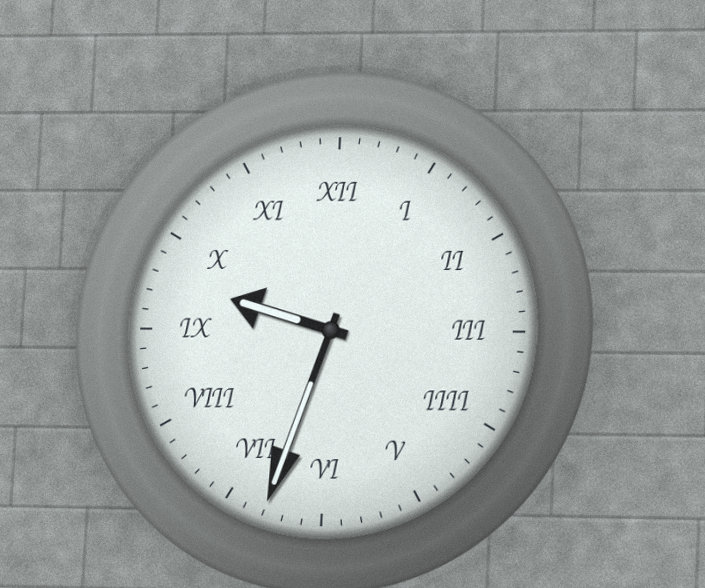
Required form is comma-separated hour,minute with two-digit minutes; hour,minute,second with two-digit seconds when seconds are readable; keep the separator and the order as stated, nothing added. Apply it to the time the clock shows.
9,33
